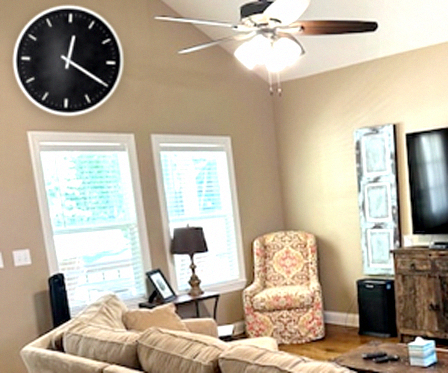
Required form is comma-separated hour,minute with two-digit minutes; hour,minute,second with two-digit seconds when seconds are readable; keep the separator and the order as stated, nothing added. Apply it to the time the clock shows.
12,20
